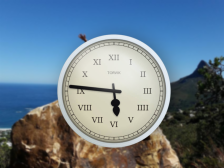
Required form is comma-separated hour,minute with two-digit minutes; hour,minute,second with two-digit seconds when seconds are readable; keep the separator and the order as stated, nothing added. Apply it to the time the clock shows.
5,46
